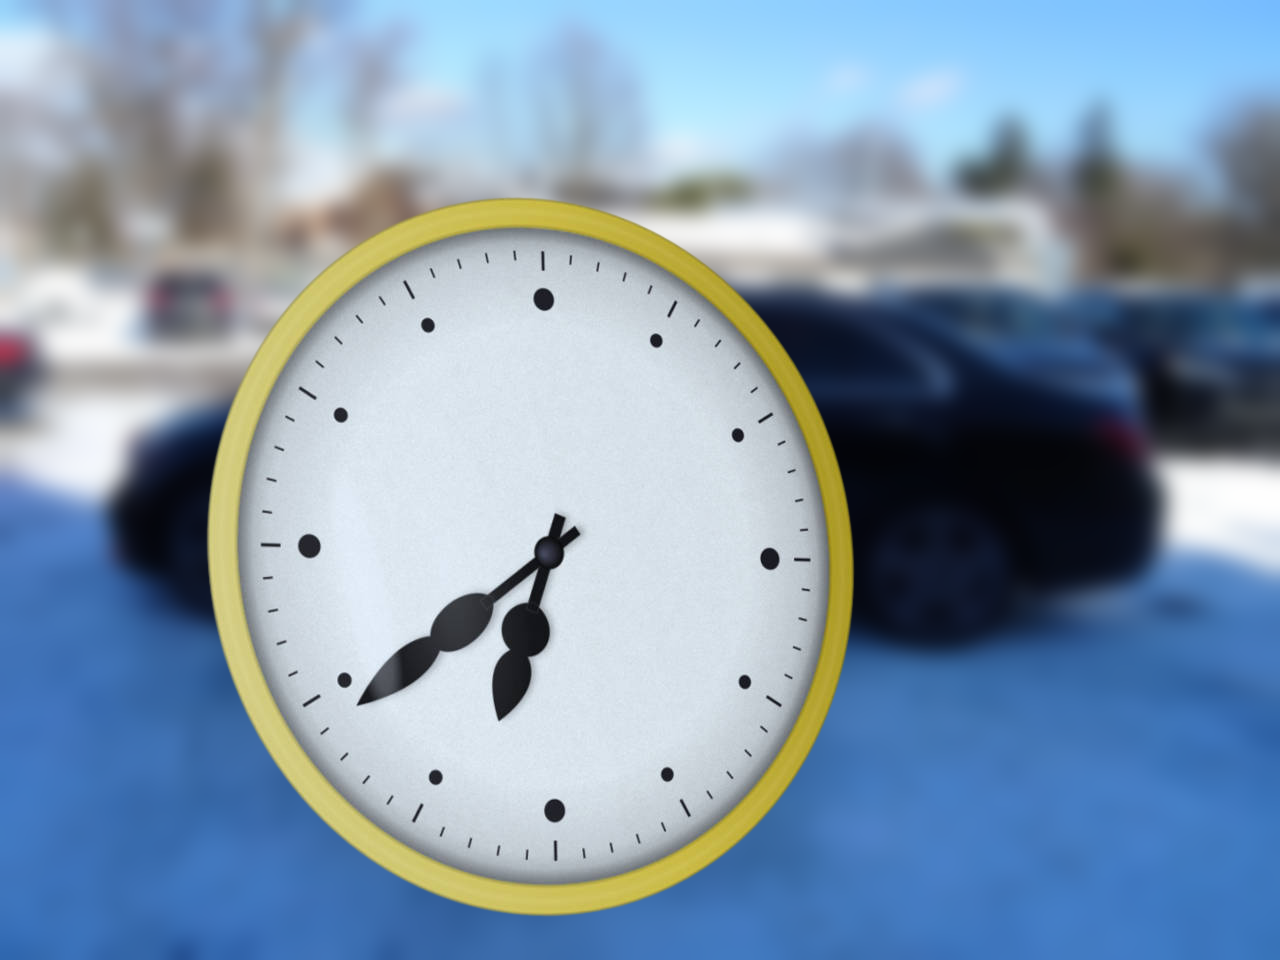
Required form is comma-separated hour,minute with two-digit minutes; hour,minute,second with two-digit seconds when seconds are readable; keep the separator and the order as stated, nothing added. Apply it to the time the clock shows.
6,39
